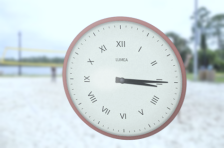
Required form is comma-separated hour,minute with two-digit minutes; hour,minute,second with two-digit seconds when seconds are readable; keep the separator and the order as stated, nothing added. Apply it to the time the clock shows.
3,15
